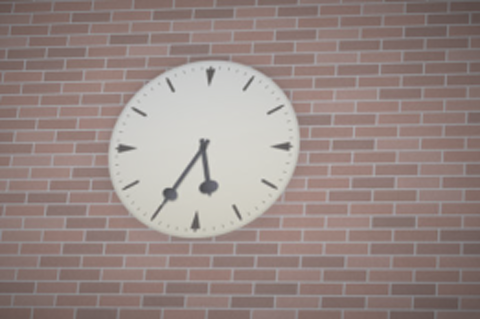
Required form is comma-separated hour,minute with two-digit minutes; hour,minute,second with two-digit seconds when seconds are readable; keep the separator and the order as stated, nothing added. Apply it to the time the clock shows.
5,35
